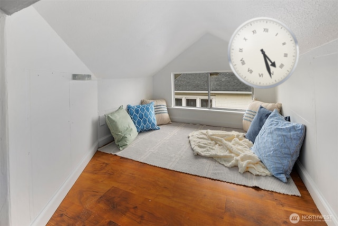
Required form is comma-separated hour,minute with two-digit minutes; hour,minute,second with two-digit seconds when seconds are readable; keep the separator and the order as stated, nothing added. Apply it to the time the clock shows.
4,26
